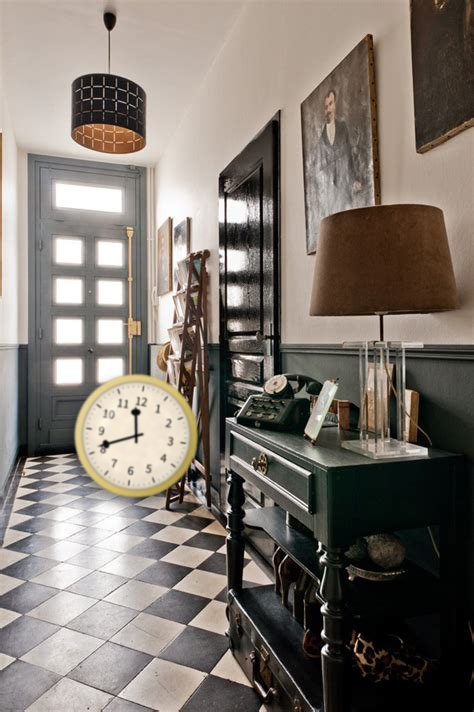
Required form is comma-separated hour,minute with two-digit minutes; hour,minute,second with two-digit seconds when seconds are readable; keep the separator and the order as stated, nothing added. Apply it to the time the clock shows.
11,41
